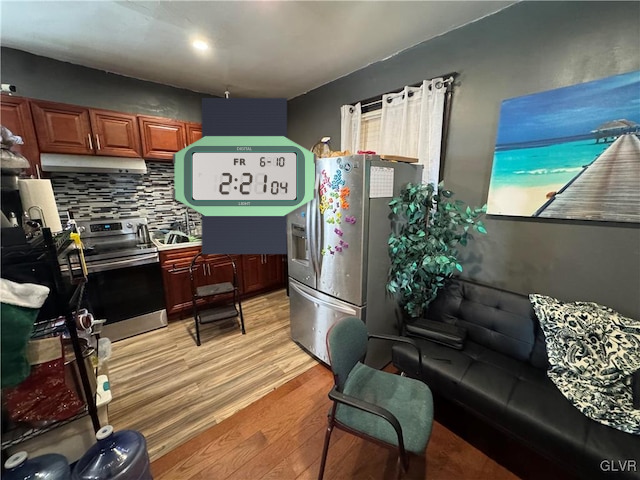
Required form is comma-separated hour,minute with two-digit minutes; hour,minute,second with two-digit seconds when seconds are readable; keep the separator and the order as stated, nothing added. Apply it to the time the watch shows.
2,21,04
